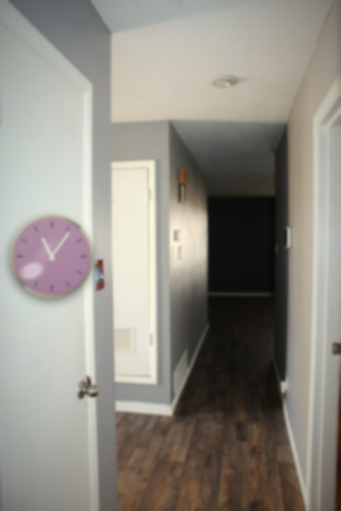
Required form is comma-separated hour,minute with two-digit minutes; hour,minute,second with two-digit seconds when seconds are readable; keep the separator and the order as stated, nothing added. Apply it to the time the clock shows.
11,06
